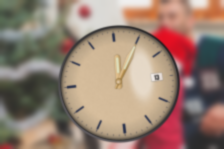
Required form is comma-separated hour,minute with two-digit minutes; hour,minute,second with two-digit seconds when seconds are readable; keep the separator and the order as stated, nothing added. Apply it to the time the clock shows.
12,05
